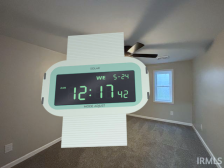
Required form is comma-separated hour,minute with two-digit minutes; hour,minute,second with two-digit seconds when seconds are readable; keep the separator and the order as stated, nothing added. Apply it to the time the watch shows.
12,17,42
